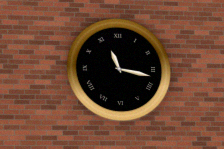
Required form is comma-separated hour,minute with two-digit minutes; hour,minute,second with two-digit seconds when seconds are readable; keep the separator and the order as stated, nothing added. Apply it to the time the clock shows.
11,17
